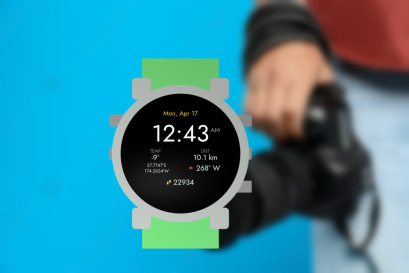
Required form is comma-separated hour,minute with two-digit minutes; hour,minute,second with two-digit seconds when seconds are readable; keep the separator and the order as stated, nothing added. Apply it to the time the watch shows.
12,43
